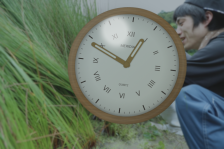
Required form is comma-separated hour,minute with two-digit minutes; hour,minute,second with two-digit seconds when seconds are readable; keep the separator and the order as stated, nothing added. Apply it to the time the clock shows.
12,49
